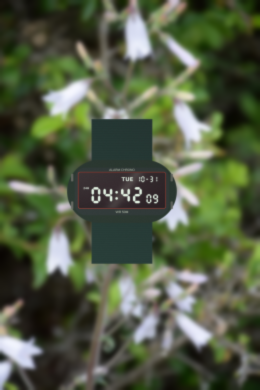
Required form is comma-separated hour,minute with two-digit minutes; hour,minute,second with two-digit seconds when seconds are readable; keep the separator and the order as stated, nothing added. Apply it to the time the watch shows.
4,42,09
